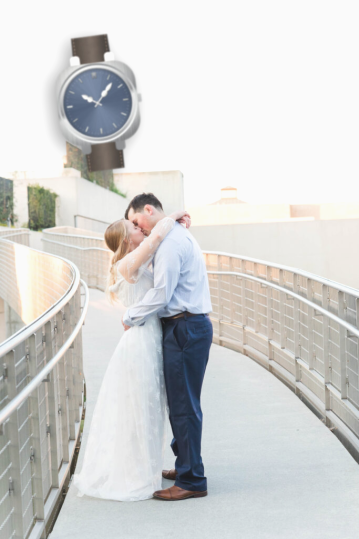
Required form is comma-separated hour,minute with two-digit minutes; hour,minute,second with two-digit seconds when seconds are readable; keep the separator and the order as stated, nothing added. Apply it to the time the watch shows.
10,07
